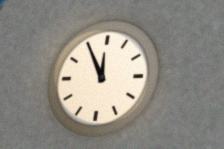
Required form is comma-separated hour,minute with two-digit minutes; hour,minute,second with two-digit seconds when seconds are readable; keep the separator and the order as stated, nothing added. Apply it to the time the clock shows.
11,55
